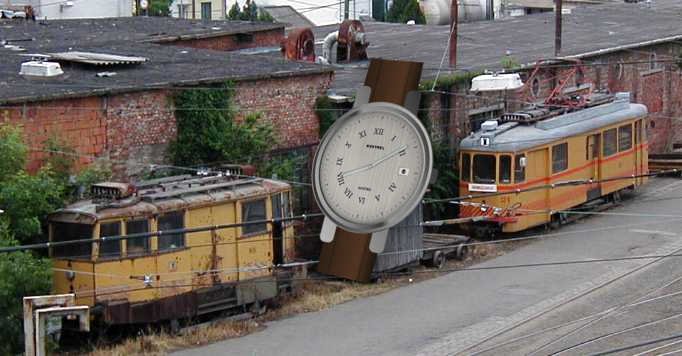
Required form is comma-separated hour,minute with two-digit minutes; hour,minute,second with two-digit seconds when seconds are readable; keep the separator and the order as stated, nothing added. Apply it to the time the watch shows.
8,09
